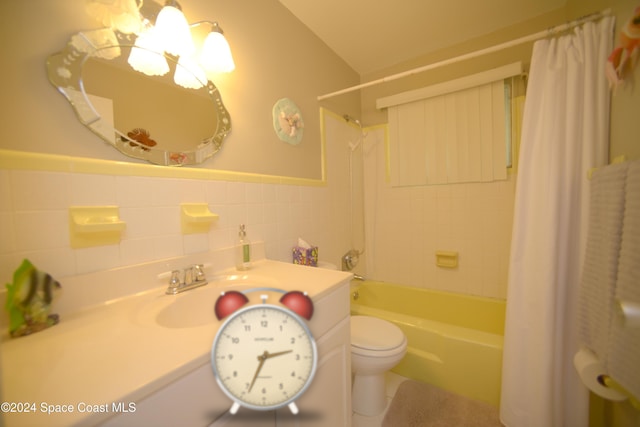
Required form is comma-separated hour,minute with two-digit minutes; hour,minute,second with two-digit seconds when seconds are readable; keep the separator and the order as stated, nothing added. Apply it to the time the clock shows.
2,34
